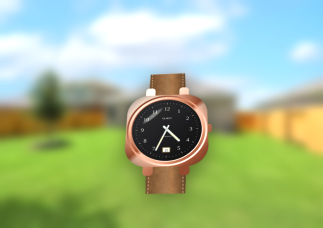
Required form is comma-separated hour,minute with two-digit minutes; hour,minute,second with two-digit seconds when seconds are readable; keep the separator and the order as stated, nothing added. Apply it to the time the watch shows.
4,34
